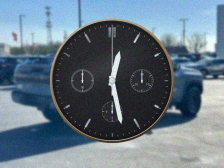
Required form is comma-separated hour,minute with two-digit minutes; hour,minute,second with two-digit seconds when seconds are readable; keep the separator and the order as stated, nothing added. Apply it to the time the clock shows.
12,28
